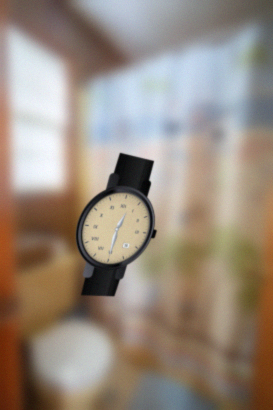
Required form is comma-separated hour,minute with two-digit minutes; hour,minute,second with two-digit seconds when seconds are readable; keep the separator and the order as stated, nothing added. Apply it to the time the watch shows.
12,30
